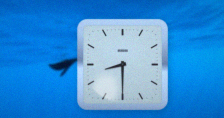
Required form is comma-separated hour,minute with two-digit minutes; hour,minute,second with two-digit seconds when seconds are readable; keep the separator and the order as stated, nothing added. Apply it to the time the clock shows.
8,30
